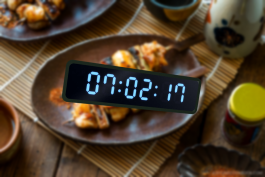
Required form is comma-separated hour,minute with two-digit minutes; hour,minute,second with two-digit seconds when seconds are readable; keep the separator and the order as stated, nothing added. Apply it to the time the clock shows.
7,02,17
